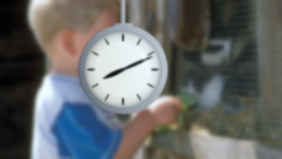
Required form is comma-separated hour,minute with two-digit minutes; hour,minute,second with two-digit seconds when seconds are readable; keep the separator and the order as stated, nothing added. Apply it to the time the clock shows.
8,11
